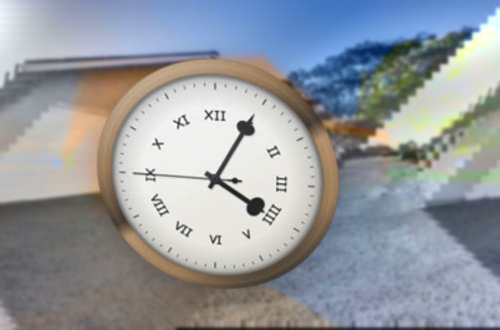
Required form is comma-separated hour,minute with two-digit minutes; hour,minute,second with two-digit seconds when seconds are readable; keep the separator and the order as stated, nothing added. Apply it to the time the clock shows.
4,04,45
